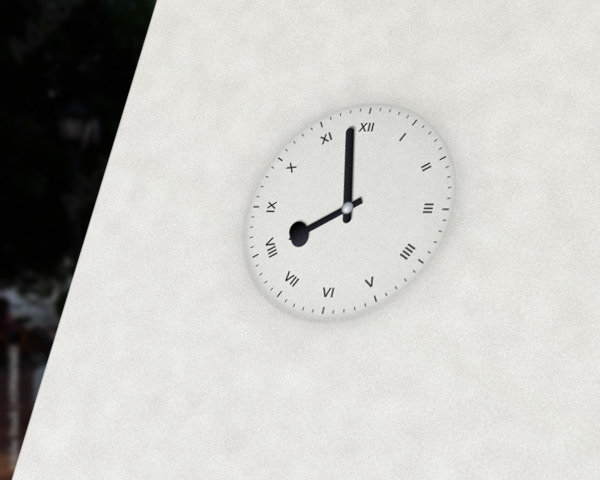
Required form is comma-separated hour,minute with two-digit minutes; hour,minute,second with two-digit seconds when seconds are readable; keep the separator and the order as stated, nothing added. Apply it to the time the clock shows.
7,58
